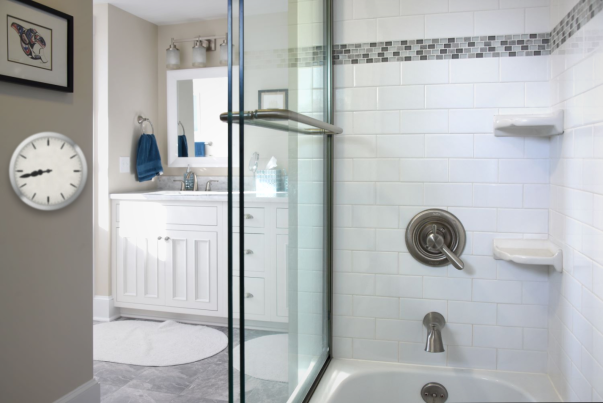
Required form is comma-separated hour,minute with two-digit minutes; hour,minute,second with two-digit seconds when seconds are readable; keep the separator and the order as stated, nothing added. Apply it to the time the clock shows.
8,43
